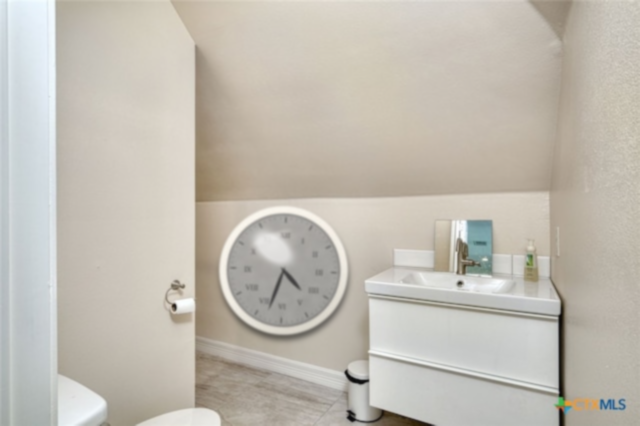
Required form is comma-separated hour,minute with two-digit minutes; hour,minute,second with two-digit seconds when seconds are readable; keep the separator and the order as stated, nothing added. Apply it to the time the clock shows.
4,33
